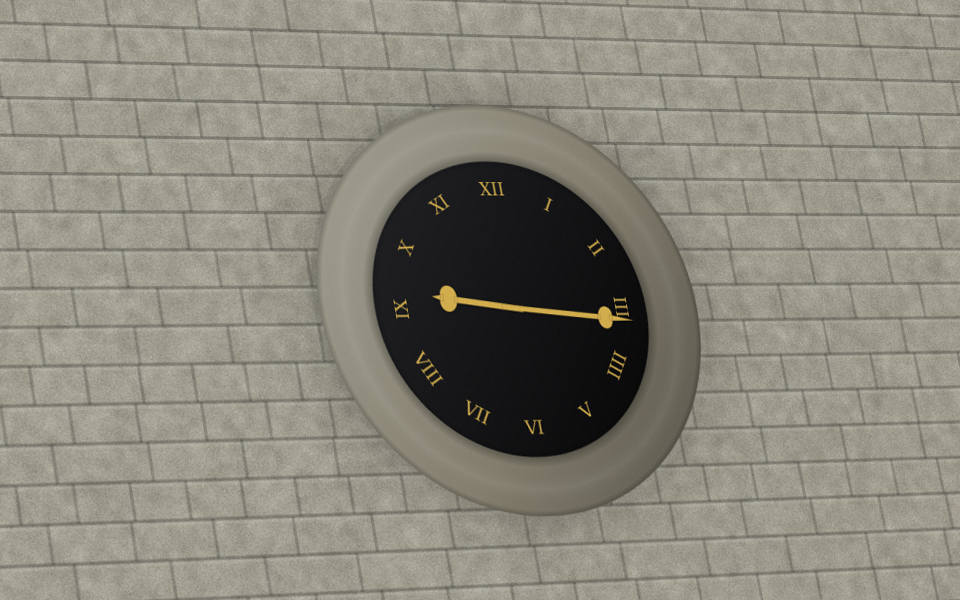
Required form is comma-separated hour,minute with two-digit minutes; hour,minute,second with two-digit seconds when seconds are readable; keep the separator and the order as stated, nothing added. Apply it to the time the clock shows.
9,16
